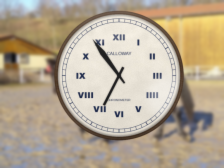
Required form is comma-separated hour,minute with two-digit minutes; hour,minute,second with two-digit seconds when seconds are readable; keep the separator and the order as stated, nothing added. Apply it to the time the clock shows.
6,54
